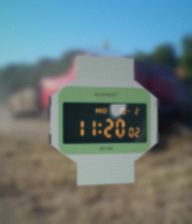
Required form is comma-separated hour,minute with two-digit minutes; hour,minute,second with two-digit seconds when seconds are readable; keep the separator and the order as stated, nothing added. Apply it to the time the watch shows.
11,20
